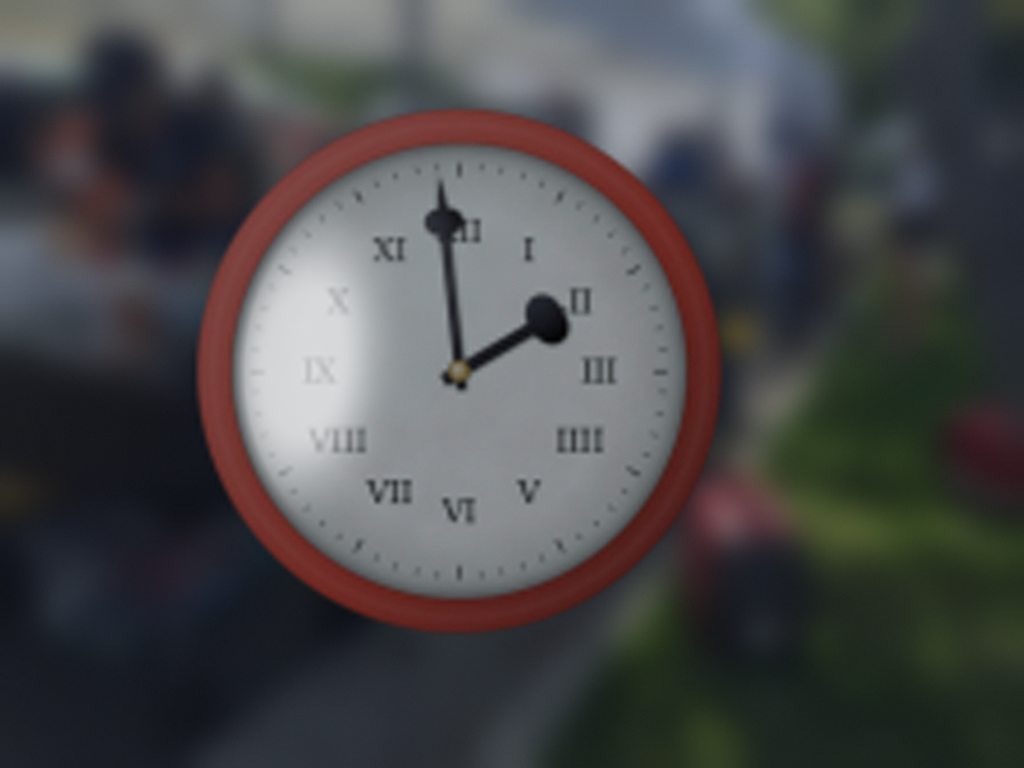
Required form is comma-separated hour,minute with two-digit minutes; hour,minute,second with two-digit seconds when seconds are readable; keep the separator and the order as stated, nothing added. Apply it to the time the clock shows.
1,59
